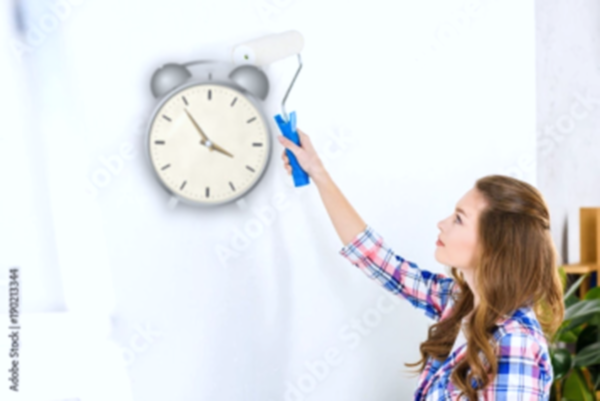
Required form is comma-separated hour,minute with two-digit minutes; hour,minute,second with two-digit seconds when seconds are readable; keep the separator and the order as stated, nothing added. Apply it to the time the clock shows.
3,54
